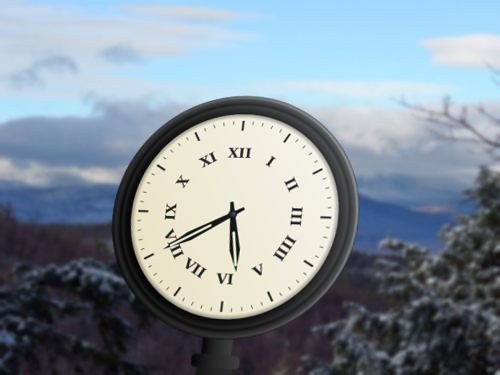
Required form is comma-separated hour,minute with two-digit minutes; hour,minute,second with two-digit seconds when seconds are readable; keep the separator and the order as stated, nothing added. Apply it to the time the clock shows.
5,40
